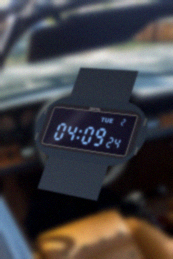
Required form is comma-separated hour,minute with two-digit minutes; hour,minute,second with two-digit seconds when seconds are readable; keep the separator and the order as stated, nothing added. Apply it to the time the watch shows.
4,09,24
